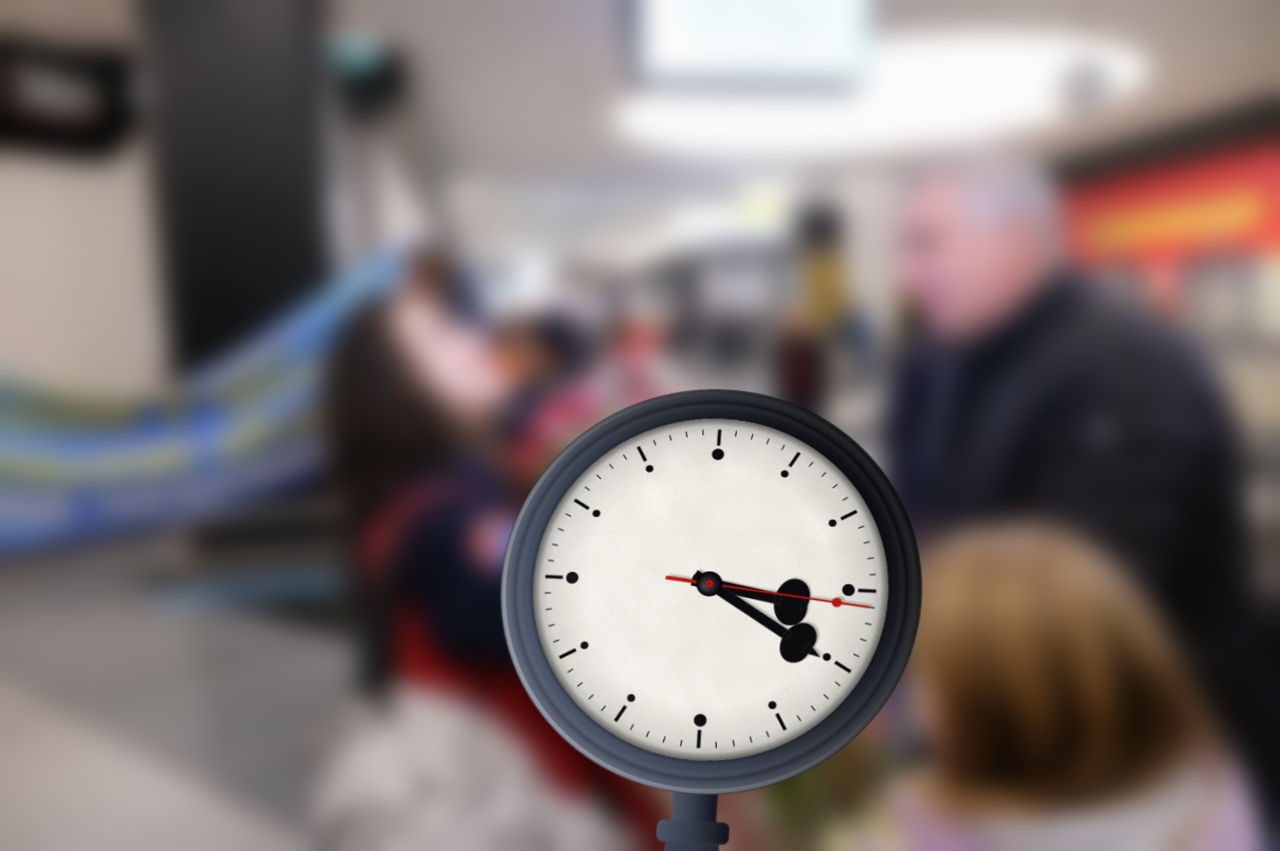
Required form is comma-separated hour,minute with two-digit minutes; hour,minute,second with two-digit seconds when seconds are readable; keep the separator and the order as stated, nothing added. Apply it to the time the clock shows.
3,20,16
